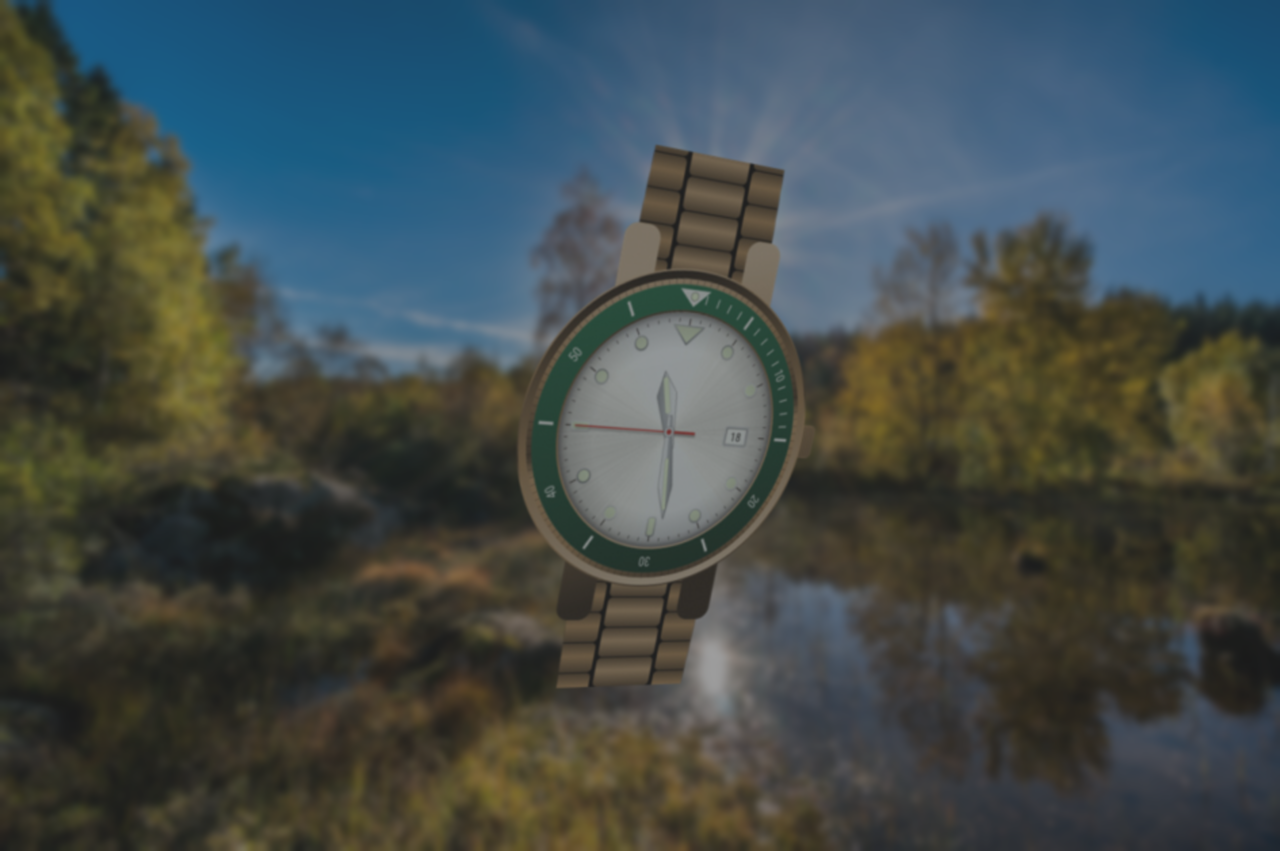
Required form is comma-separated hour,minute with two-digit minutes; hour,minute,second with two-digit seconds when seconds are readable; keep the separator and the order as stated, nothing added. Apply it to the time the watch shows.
11,28,45
